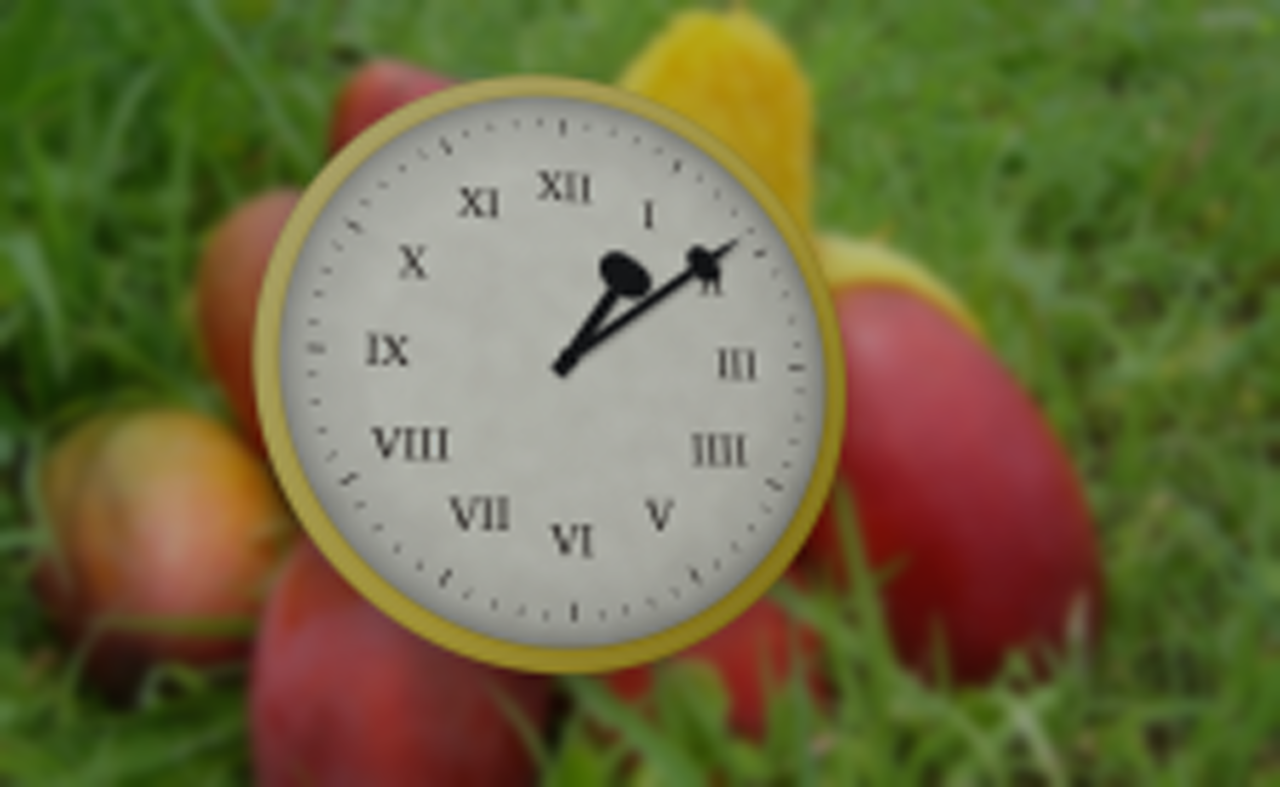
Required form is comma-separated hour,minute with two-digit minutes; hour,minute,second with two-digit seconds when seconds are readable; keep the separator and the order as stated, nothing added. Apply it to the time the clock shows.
1,09
